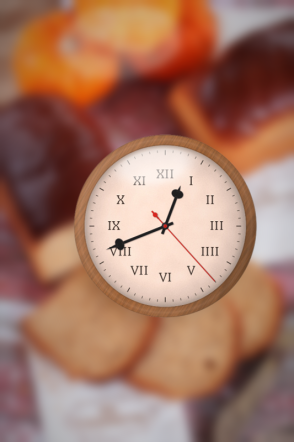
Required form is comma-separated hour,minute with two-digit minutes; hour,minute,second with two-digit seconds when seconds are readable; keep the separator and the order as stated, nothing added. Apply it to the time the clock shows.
12,41,23
